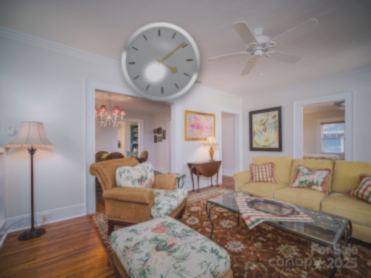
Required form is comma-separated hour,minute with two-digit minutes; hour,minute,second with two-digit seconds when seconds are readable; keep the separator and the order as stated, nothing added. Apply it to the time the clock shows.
4,09
